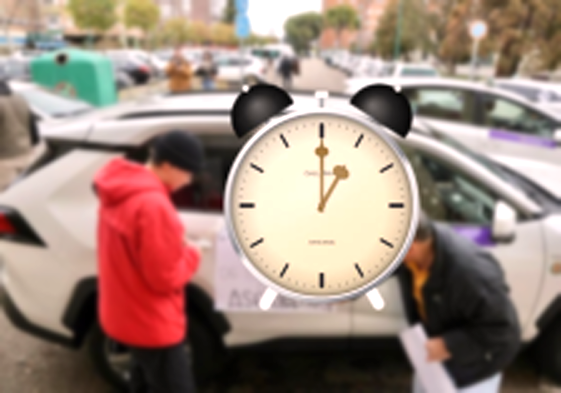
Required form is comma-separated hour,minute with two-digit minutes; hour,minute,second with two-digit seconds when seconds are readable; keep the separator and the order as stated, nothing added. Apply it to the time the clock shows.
1,00
